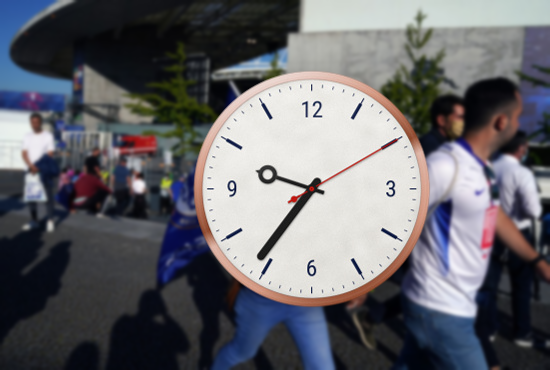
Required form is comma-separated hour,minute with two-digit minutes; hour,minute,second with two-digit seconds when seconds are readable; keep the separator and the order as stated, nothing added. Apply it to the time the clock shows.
9,36,10
